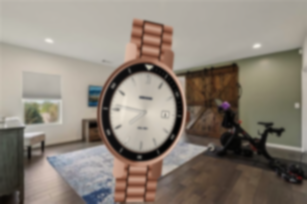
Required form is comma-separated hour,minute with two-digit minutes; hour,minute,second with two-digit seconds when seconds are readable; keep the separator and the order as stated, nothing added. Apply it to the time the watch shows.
7,46
